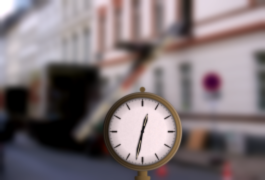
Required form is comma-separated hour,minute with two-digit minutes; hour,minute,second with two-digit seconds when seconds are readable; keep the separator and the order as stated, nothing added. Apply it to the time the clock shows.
12,32
